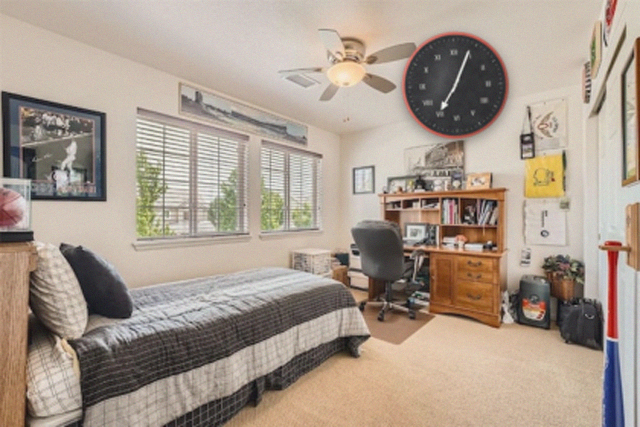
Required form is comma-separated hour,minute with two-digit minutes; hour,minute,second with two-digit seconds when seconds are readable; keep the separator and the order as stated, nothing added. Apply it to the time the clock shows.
7,04
